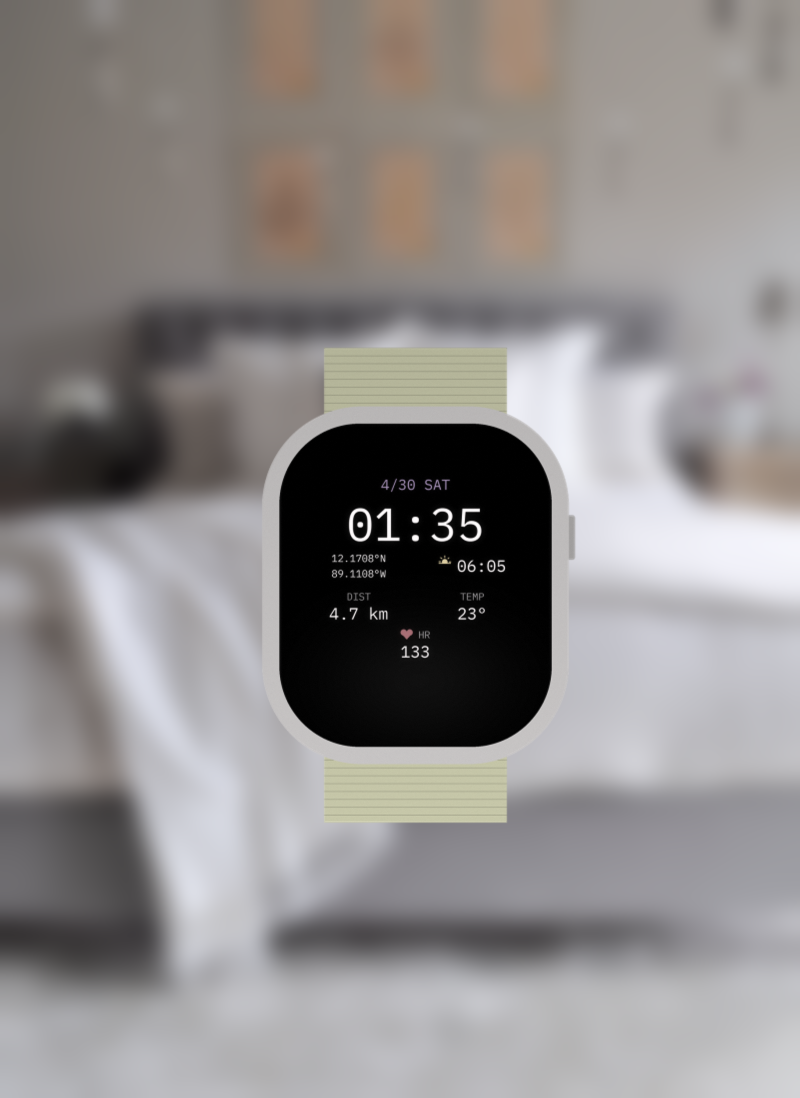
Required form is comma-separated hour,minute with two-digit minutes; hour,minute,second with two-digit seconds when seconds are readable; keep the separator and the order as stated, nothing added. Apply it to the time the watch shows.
1,35
